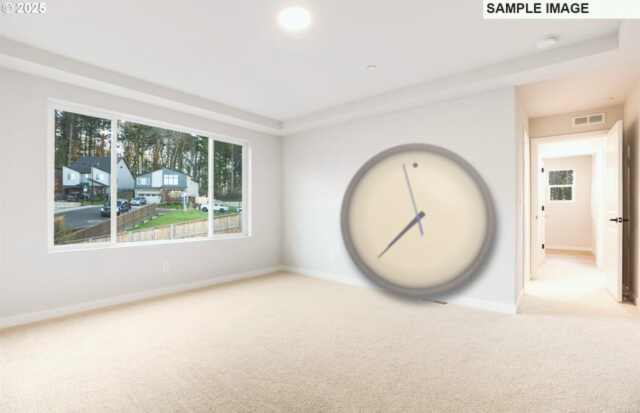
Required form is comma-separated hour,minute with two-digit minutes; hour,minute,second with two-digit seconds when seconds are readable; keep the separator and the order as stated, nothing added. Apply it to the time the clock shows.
7,37,58
